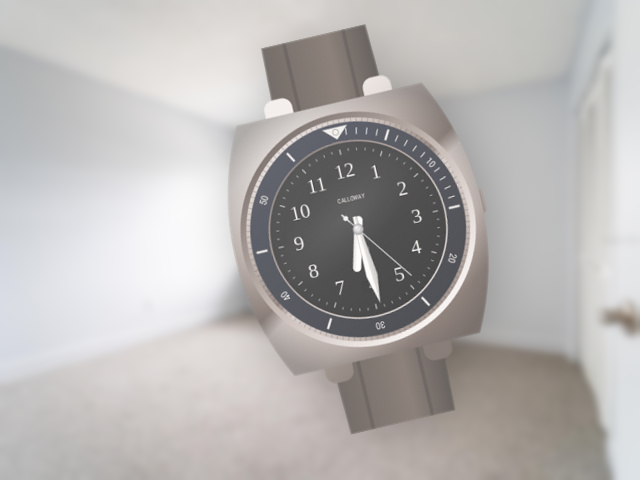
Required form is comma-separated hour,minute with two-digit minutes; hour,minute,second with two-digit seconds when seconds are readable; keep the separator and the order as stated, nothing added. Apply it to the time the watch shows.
6,29,24
